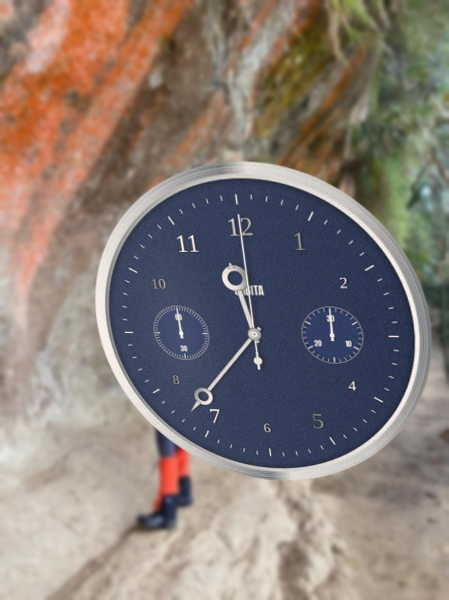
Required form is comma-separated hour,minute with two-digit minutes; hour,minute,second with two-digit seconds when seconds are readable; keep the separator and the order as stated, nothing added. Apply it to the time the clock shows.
11,37
